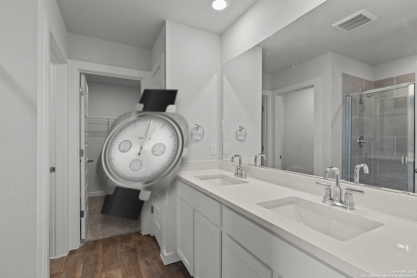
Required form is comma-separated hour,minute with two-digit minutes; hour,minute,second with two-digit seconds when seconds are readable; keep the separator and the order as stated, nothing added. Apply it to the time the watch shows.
12,03
